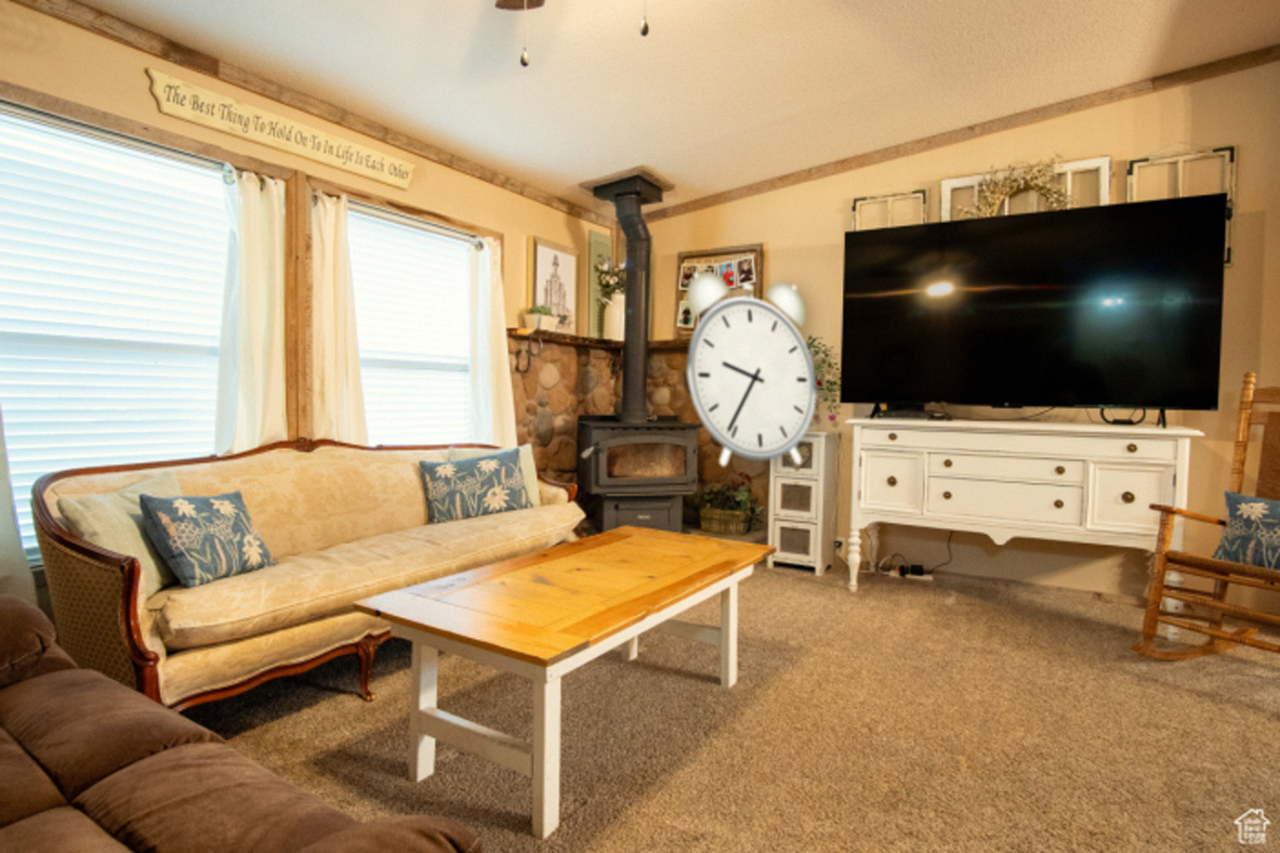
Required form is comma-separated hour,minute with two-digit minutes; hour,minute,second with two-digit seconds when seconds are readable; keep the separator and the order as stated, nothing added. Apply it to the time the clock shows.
9,36
